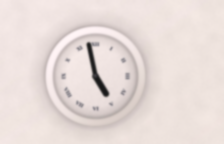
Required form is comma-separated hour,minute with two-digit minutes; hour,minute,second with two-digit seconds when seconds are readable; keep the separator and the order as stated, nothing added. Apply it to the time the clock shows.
4,58
